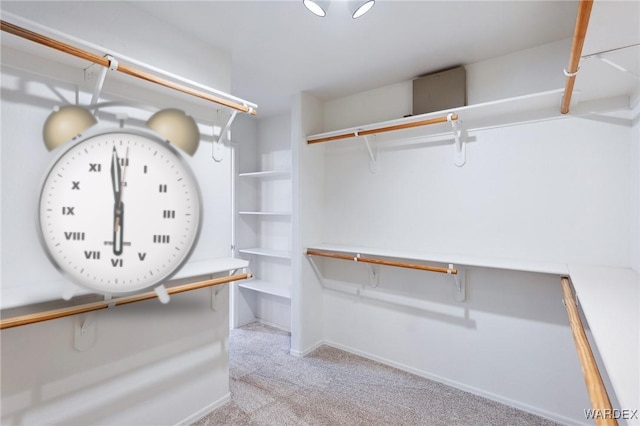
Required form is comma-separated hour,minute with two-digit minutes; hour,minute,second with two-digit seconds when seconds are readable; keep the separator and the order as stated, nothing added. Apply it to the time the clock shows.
5,59,01
